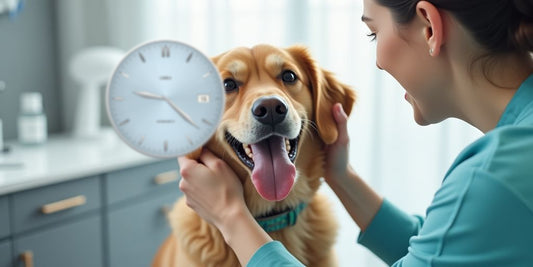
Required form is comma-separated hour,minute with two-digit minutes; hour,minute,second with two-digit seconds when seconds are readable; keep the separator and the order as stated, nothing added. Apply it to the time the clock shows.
9,22
